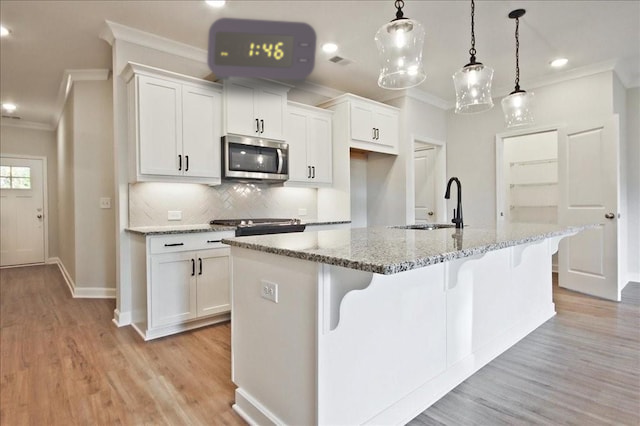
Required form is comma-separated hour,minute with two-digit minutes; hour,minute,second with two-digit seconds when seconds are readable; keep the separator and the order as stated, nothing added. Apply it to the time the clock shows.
1,46
